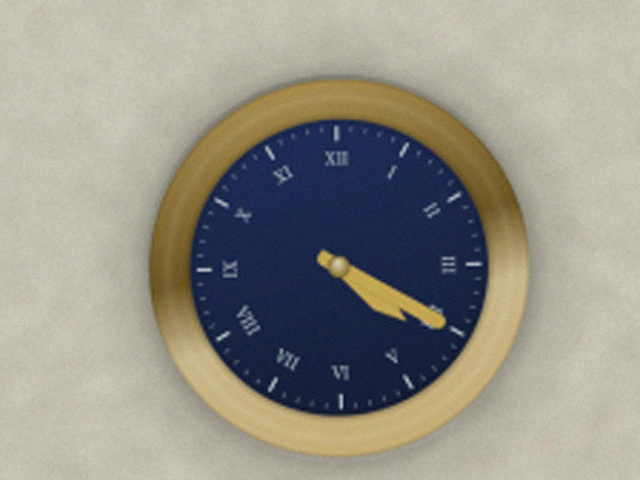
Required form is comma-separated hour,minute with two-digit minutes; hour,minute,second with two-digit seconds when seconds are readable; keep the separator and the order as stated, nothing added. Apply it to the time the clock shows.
4,20
